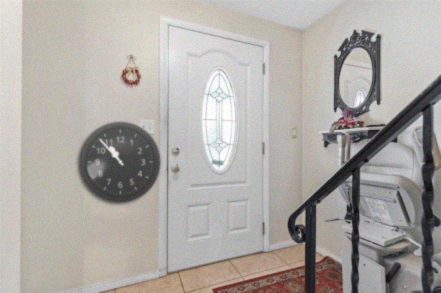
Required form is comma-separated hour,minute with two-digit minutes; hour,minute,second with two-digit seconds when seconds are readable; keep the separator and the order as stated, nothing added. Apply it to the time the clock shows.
10,53
